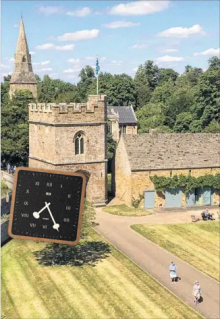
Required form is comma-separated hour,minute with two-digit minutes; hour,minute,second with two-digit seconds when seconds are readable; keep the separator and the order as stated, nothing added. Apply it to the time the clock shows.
7,25
